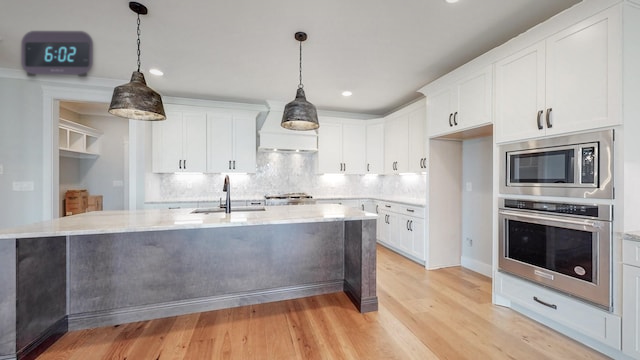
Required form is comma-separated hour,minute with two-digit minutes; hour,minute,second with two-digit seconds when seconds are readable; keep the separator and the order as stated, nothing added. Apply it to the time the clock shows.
6,02
